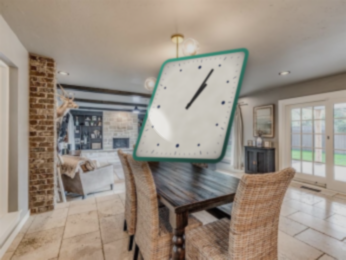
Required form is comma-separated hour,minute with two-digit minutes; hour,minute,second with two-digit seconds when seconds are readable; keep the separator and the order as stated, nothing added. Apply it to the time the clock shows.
1,04
